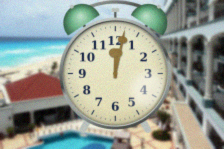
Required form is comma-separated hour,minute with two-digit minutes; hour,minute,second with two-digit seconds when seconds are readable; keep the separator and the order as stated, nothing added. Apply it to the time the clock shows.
12,02
